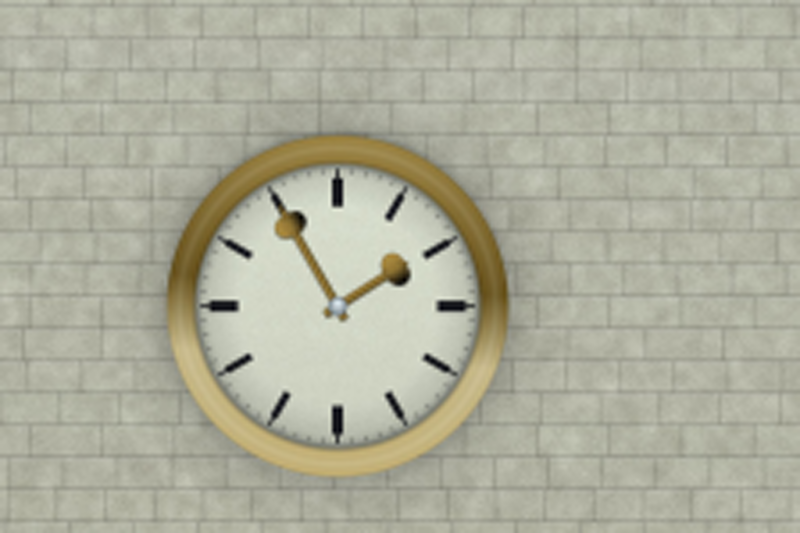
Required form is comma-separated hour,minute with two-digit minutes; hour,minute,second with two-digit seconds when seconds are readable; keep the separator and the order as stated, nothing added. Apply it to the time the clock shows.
1,55
